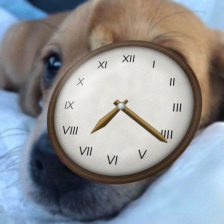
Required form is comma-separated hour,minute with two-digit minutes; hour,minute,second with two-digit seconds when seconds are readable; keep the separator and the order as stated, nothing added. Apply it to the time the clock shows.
7,21
